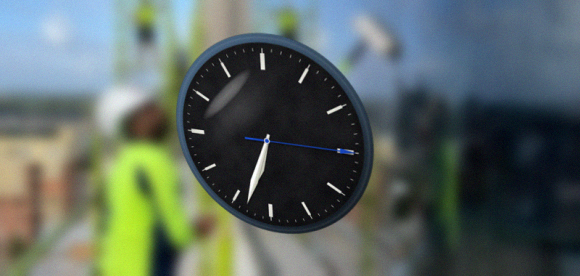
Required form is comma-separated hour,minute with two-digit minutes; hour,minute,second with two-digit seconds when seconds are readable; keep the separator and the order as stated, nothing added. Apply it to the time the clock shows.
6,33,15
